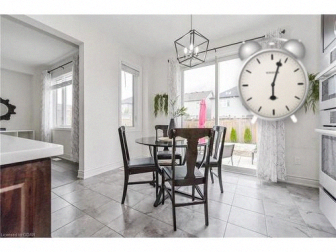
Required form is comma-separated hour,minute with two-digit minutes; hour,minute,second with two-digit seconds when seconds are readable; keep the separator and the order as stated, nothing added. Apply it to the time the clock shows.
6,03
